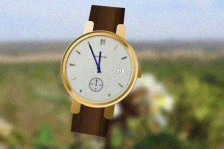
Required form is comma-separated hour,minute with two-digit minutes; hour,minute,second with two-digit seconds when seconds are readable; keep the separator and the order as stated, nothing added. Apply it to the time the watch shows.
11,55
